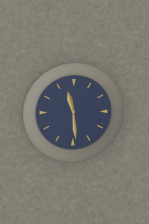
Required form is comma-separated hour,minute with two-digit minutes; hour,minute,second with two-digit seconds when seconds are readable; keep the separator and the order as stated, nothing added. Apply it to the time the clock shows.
11,29
